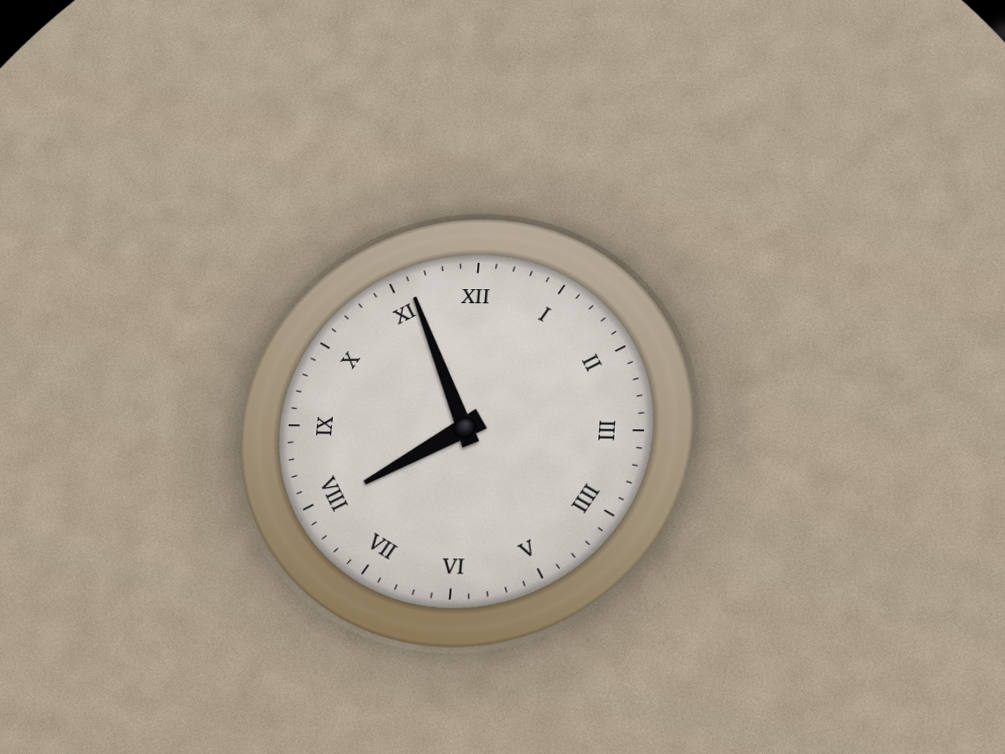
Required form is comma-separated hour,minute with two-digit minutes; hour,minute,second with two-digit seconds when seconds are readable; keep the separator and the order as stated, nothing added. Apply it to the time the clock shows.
7,56
